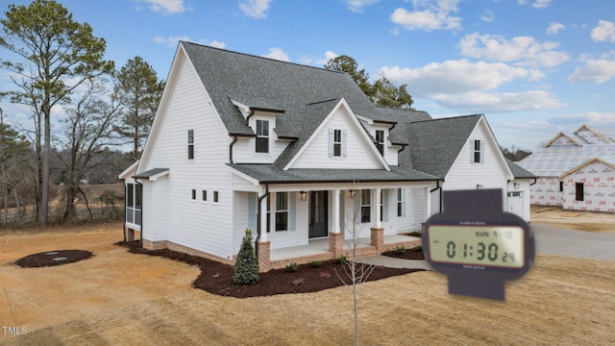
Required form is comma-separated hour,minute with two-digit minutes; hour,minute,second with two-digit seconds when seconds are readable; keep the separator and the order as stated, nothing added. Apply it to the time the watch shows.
1,30
